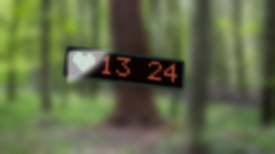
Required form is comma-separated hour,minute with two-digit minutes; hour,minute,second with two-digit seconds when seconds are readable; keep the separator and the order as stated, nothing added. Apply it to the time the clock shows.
13,24
